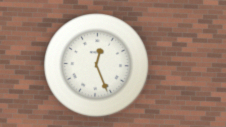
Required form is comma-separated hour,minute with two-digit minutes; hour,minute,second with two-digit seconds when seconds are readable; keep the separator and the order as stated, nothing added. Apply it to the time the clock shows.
12,26
